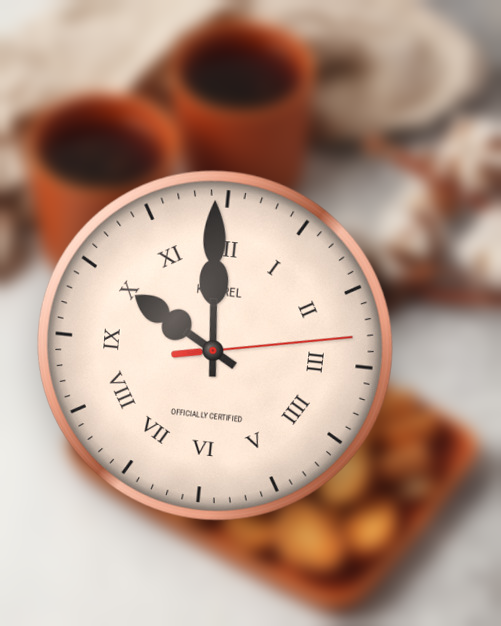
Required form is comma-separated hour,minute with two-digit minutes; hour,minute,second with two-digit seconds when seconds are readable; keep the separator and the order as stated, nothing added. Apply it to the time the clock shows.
9,59,13
